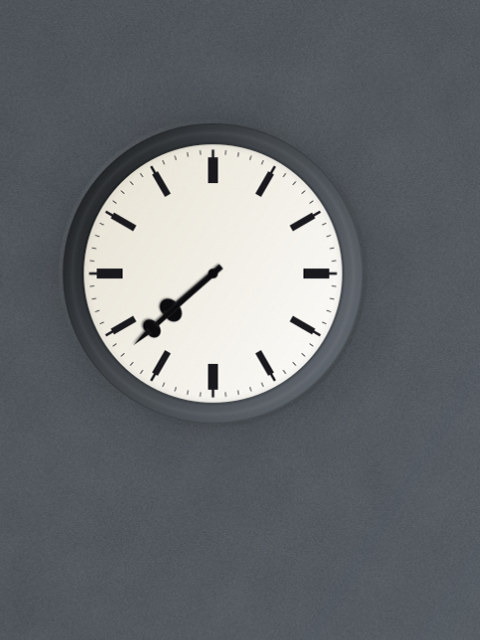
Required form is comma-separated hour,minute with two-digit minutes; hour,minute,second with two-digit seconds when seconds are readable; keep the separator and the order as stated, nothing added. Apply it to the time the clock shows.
7,38
